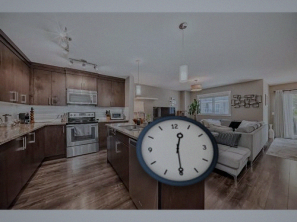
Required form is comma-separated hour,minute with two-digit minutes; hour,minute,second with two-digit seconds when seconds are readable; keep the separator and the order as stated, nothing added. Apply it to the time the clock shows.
12,30
